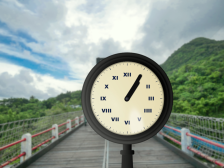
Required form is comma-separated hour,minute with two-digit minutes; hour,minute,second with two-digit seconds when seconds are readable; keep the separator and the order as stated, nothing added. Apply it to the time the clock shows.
1,05
